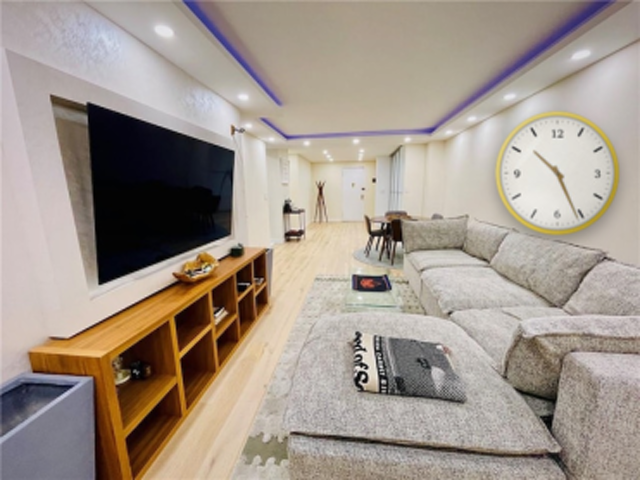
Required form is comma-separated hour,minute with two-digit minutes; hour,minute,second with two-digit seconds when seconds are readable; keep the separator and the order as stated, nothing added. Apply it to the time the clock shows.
10,26
